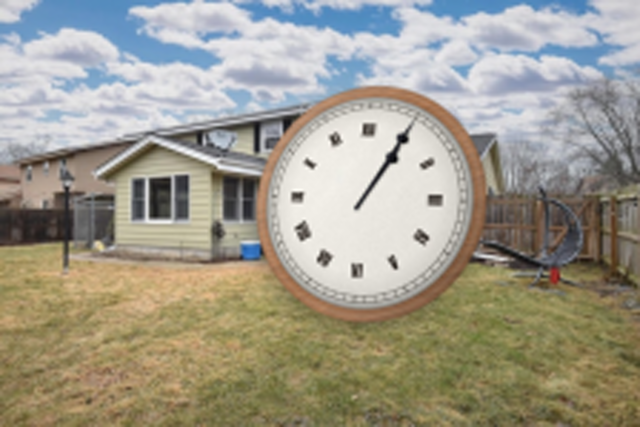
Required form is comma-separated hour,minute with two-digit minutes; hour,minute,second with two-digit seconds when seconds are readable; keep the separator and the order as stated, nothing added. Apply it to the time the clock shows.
1,05
